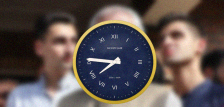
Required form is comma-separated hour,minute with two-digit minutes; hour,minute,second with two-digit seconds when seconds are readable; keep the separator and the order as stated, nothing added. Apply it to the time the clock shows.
7,46
